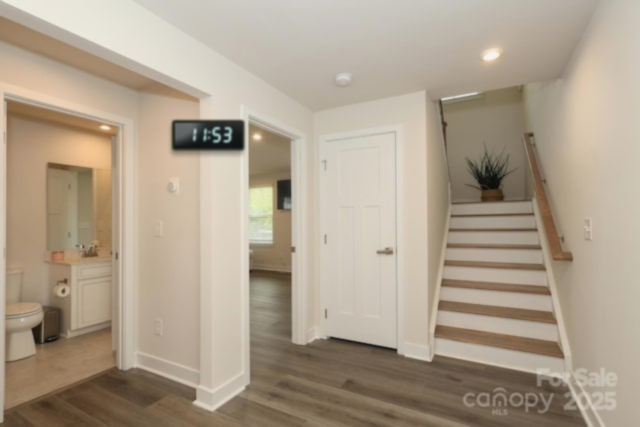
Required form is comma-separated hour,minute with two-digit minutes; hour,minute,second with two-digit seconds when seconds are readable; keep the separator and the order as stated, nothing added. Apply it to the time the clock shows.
11,53
